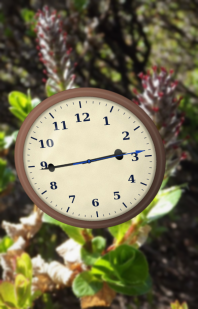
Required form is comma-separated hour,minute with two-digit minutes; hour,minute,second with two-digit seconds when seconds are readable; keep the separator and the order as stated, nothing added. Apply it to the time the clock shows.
2,44,14
